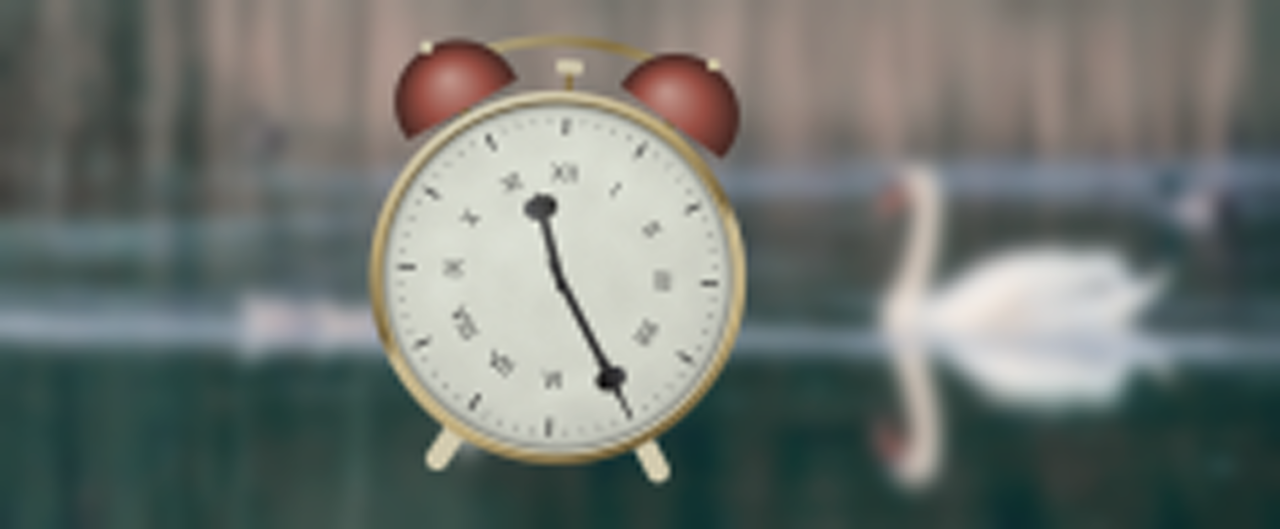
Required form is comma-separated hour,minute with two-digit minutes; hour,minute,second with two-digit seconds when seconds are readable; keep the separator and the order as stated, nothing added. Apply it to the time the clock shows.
11,25
